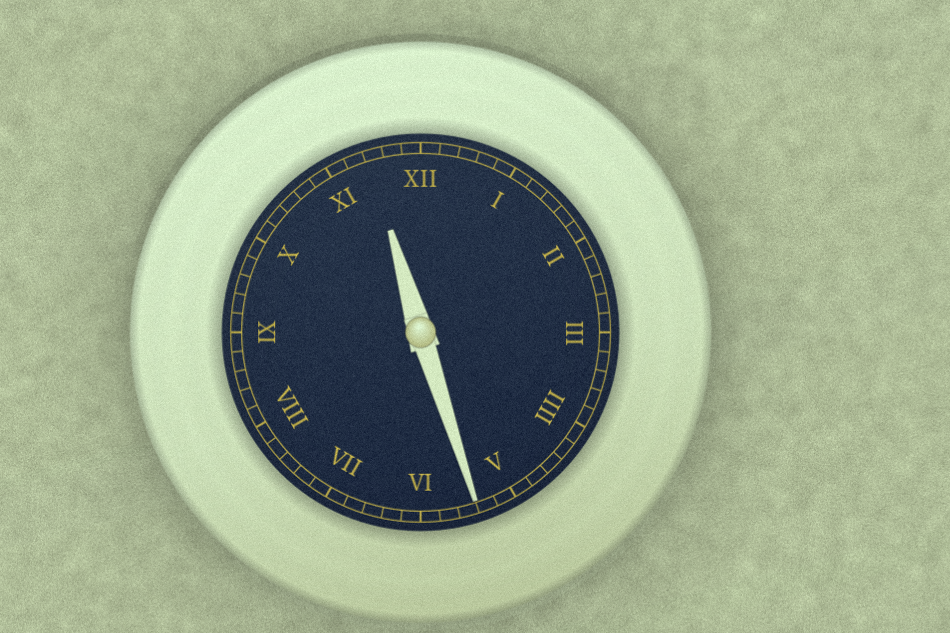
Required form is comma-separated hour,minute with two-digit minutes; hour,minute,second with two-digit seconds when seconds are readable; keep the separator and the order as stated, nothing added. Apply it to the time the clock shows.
11,27
